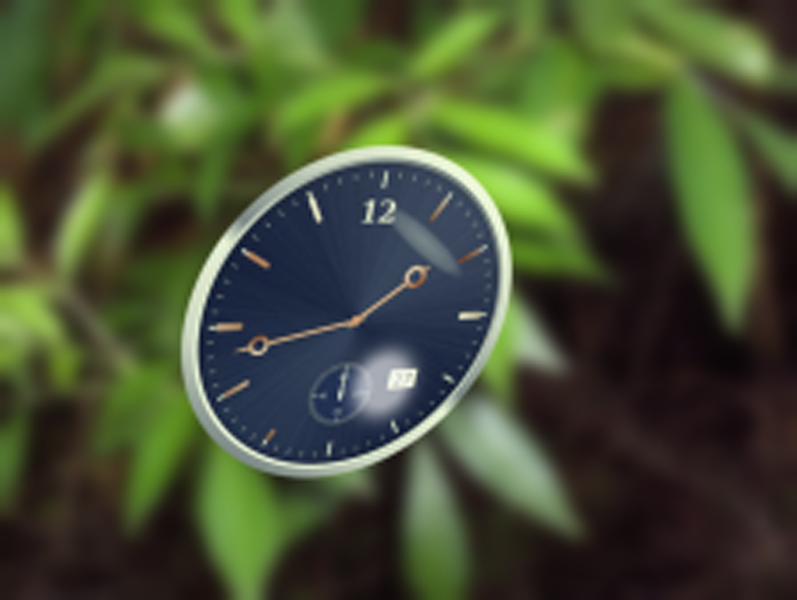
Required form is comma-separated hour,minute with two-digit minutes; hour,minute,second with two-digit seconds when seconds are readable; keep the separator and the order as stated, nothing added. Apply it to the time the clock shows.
1,43
